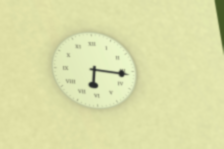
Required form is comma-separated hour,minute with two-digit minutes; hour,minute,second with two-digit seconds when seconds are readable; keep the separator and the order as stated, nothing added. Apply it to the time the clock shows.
6,16
